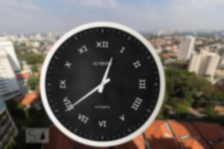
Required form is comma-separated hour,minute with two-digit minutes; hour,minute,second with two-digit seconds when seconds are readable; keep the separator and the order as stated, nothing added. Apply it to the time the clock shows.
12,39
